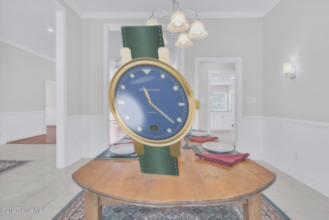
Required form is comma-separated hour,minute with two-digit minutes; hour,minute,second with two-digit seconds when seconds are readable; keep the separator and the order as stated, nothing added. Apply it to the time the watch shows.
11,22
